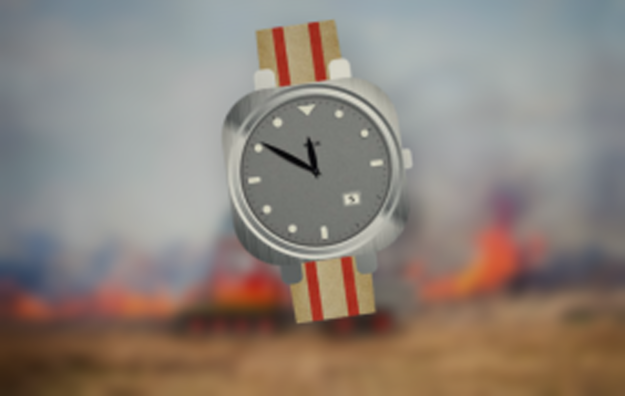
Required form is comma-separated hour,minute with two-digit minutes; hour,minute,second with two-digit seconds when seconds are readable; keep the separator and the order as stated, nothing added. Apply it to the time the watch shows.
11,51
